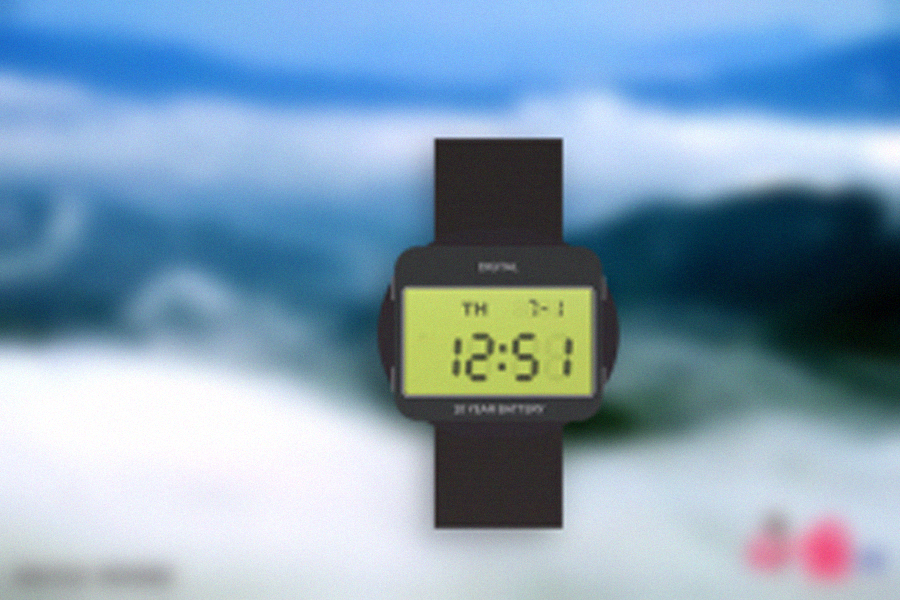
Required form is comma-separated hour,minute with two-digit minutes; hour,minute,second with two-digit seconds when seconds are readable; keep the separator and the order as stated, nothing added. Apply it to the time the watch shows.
12,51
